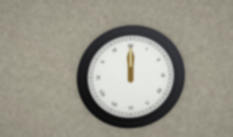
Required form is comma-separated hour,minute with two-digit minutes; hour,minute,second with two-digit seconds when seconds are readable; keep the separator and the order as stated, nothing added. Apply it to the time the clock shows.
12,00
